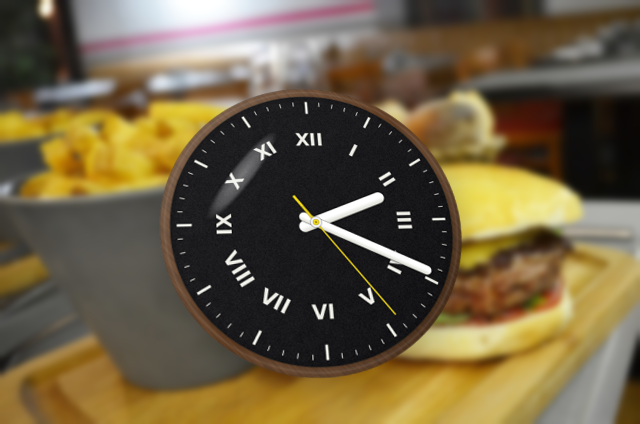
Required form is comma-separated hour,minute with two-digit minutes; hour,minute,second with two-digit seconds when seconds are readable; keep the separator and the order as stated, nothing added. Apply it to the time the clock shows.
2,19,24
